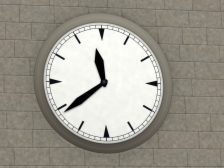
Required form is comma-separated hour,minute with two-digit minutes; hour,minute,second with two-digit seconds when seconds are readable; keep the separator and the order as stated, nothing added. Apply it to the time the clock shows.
11,39
